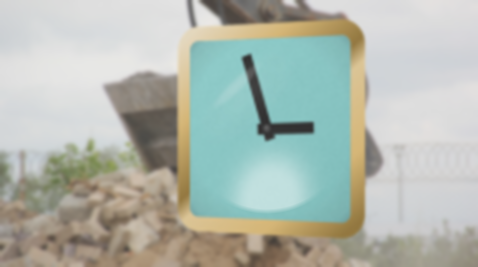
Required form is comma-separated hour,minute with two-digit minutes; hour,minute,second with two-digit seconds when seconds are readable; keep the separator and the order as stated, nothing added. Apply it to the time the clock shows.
2,57
